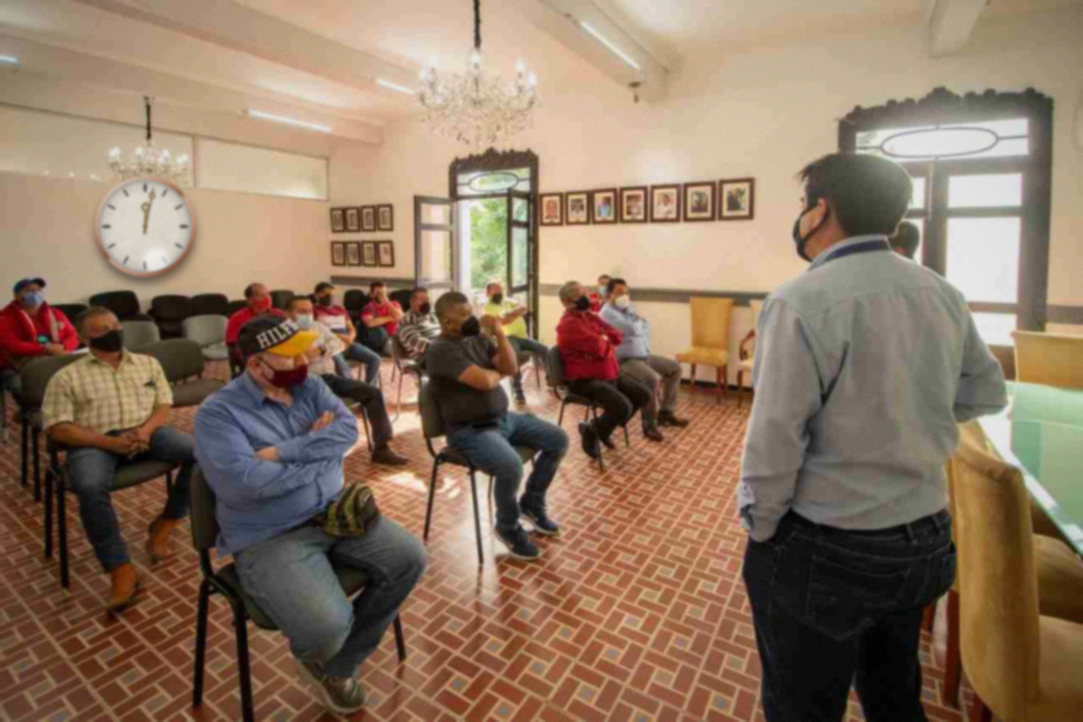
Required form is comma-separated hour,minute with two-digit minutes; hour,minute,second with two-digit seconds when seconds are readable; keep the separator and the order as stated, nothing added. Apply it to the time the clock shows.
12,02
